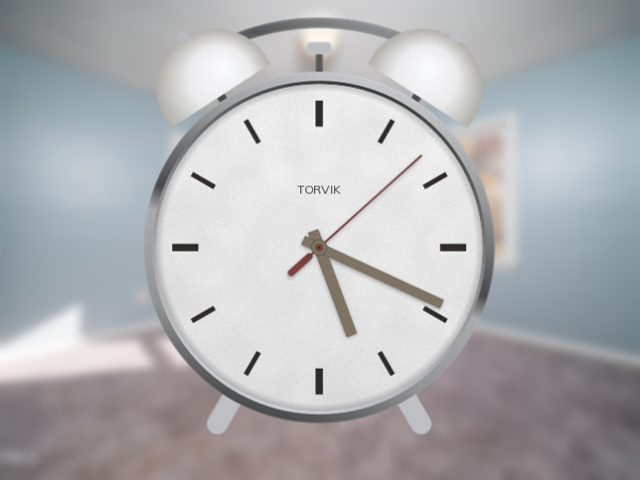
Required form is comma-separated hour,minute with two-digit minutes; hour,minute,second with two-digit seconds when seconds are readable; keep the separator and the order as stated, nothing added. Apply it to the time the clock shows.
5,19,08
